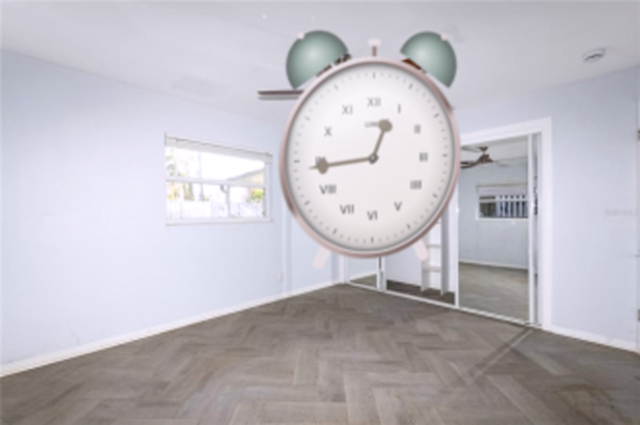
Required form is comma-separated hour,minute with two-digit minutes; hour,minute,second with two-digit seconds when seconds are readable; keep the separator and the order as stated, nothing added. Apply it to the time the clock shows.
12,44
